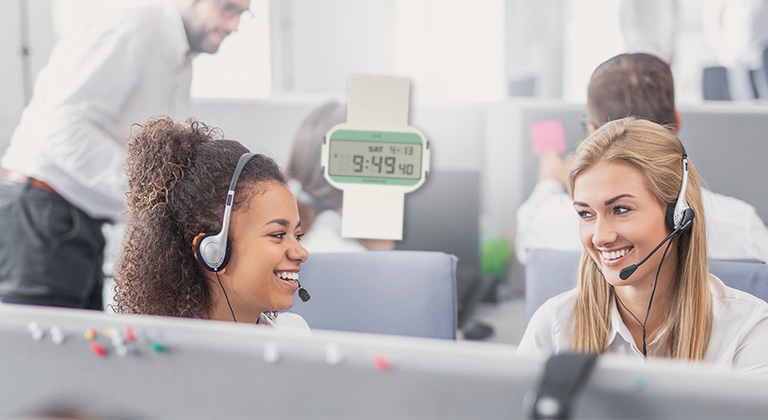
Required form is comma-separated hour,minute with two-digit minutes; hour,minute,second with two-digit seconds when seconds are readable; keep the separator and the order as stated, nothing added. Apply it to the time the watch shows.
9,49,40
